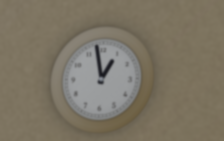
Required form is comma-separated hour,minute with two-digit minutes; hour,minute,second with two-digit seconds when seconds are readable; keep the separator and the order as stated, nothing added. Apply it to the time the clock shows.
12,58
